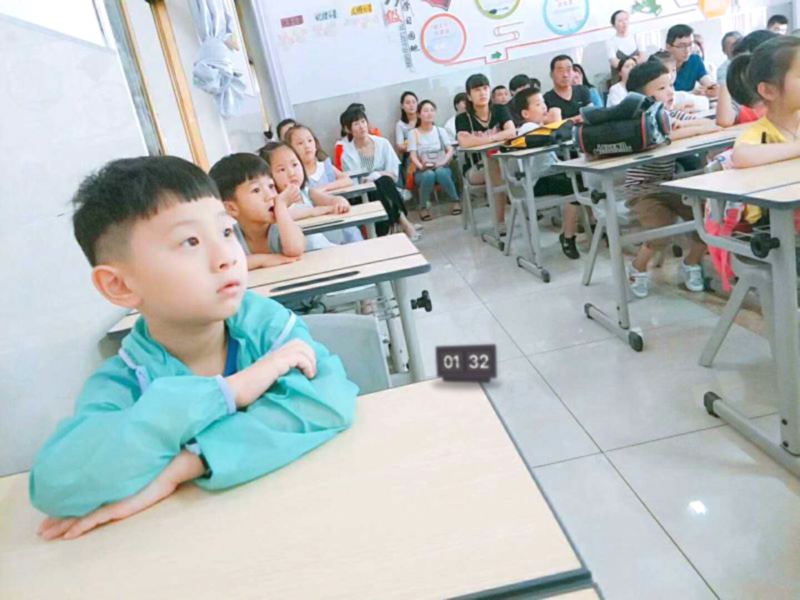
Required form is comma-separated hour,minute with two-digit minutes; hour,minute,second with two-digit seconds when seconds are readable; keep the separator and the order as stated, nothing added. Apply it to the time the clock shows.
1,32
